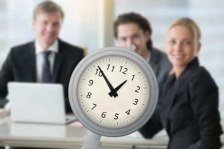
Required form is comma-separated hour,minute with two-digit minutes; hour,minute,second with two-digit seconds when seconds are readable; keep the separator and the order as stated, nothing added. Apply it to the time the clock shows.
12,51
